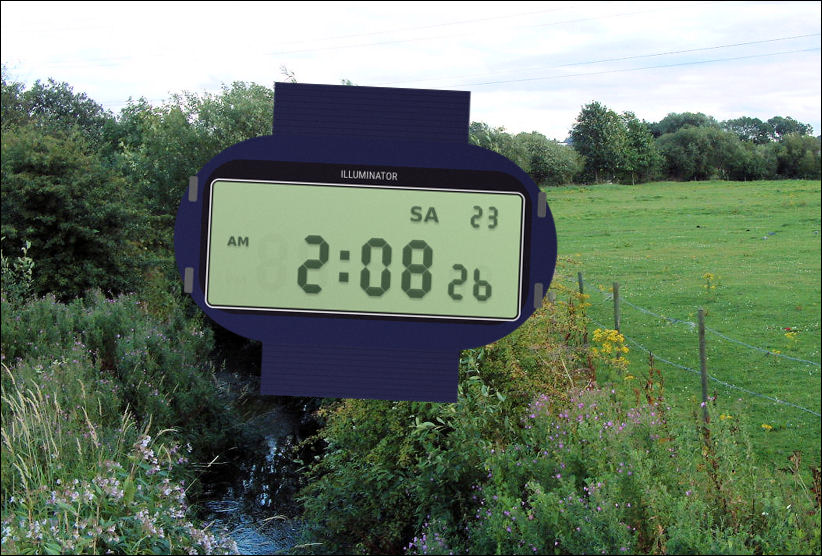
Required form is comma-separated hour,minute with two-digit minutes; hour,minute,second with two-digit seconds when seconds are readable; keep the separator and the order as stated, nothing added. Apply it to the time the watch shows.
2,08,26
